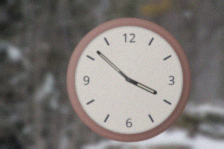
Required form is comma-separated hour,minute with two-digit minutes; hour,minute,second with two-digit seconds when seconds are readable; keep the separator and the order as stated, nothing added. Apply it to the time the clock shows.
3,52
